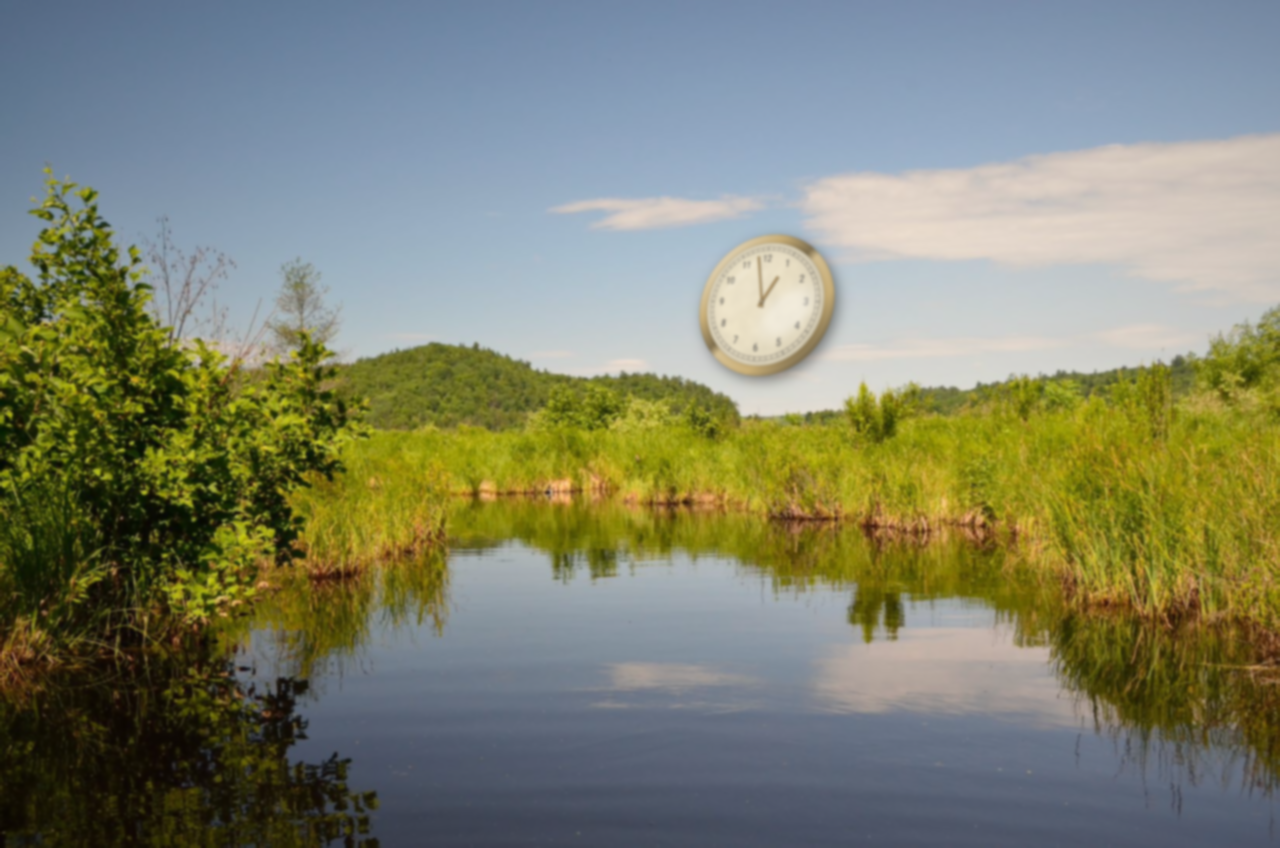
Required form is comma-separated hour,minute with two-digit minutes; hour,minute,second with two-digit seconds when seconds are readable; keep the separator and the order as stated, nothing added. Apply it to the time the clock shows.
12,58
